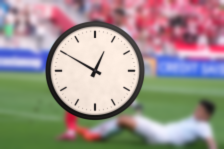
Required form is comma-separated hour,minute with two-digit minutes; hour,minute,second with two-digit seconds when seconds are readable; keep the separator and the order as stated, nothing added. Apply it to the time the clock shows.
12,50
